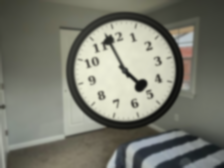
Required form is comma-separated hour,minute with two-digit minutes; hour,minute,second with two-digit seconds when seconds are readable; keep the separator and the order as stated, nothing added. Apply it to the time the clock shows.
4,58
